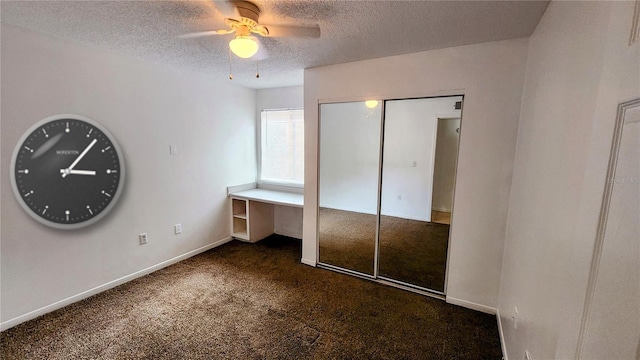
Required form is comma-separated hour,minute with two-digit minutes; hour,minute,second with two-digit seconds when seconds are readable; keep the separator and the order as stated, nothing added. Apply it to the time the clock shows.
3,07
